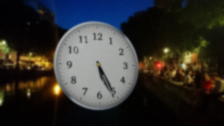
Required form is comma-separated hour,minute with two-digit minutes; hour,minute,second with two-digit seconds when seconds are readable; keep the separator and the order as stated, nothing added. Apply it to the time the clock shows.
5,26
